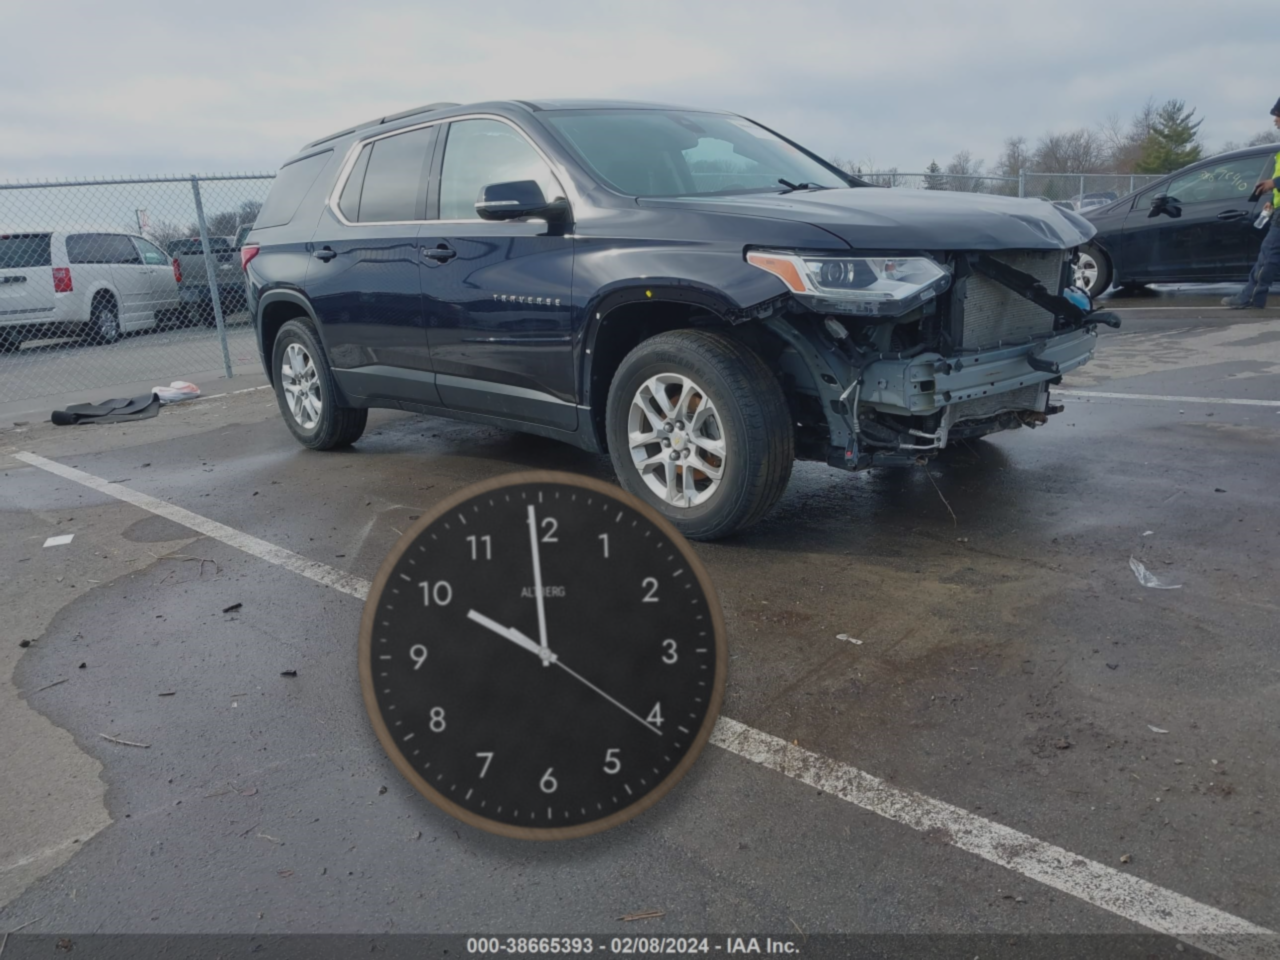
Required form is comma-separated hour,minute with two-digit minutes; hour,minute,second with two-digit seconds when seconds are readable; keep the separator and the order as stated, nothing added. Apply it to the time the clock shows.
9,59,21
